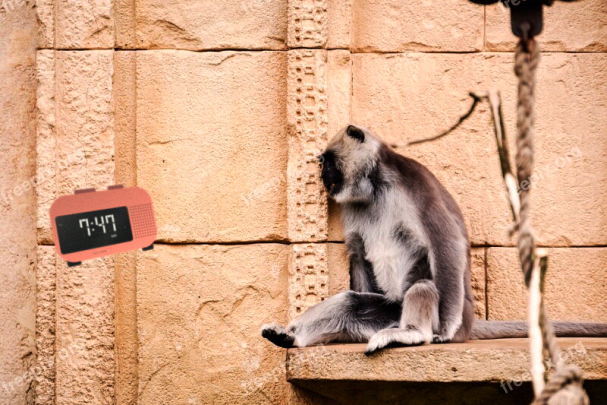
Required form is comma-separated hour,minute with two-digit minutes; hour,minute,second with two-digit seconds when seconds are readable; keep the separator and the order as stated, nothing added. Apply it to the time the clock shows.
7,47
